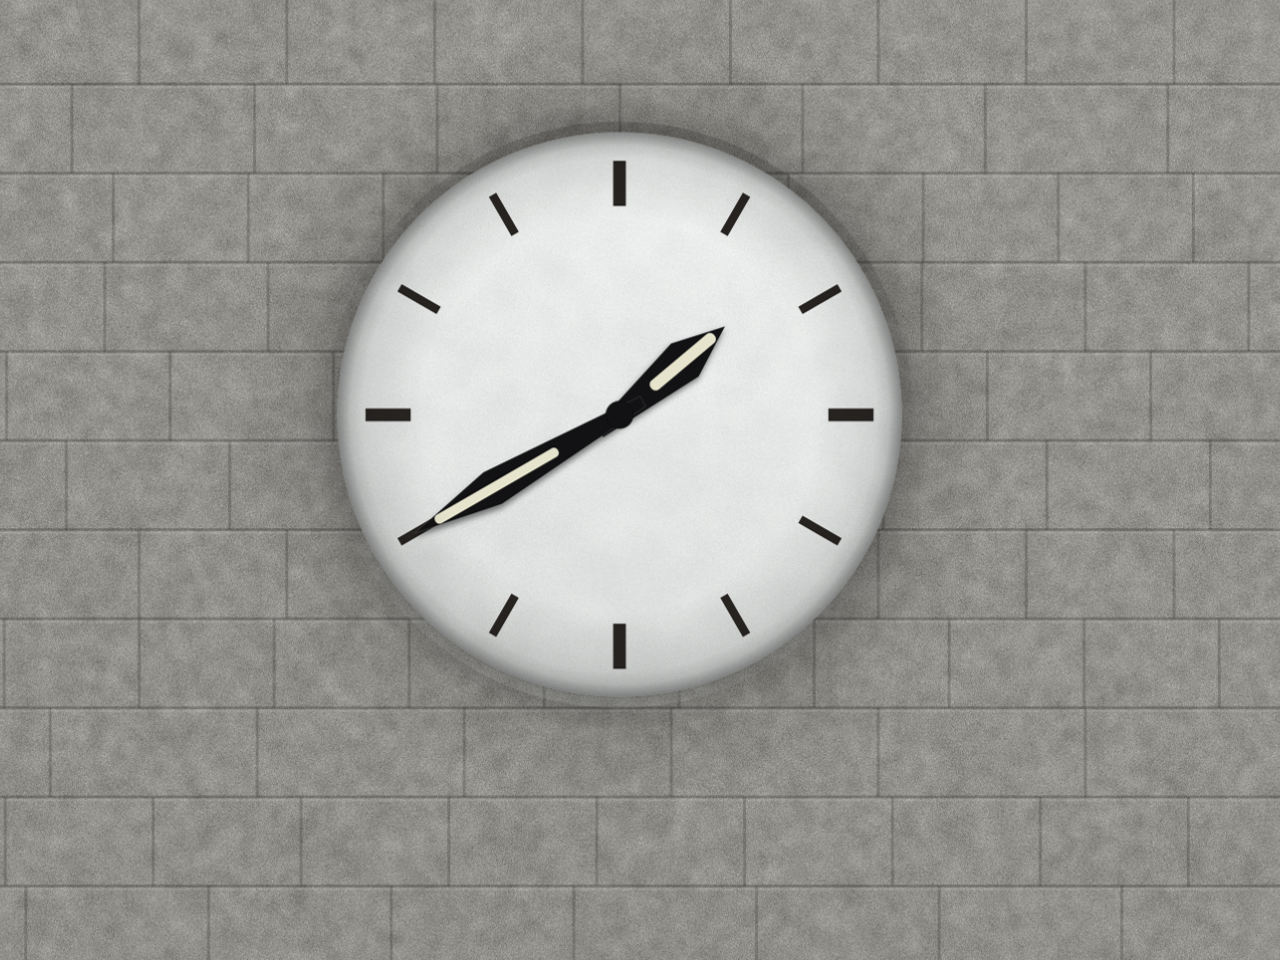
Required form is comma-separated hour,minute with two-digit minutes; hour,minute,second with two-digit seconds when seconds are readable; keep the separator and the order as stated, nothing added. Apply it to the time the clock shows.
1,40
